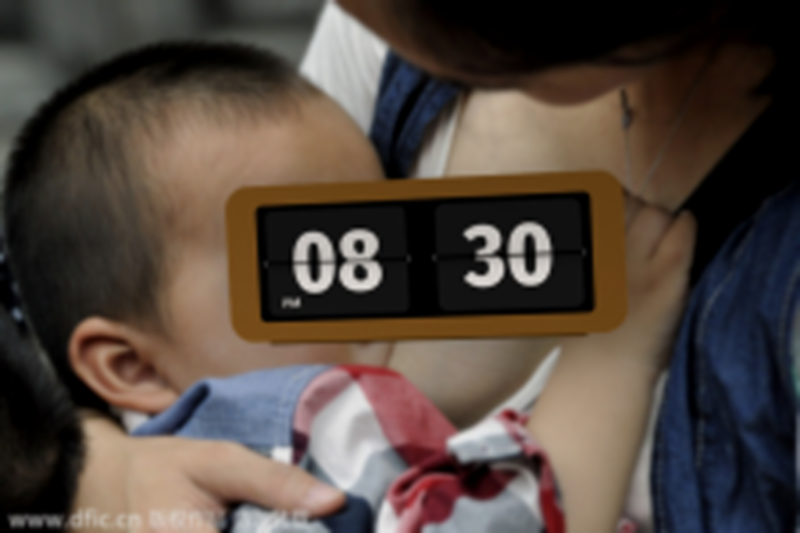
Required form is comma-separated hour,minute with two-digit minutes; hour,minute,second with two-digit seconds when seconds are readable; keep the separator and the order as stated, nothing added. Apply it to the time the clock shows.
8,30
